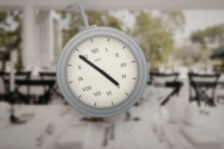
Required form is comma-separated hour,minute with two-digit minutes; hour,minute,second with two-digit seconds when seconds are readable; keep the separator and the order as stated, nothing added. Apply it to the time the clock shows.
4,54
